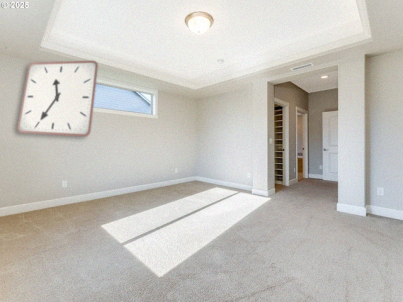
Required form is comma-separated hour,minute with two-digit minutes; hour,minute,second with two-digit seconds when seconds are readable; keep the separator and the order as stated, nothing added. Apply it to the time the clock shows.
11,35
